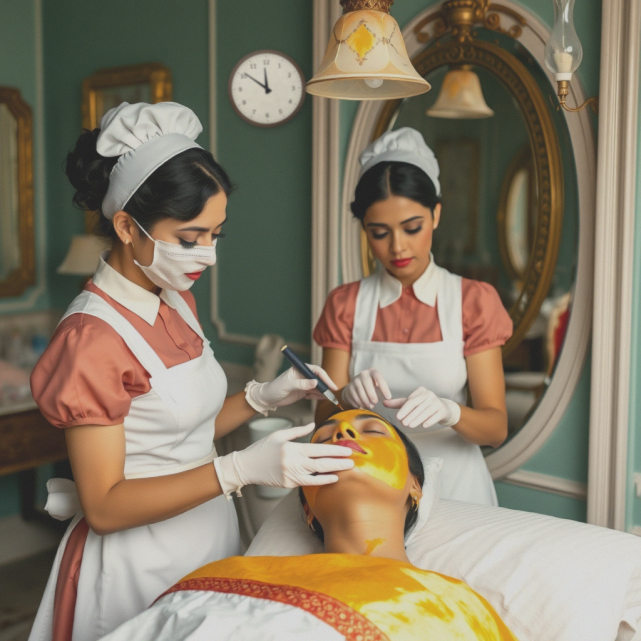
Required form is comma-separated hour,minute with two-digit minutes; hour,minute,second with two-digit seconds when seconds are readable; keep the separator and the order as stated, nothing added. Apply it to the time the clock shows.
11,51
